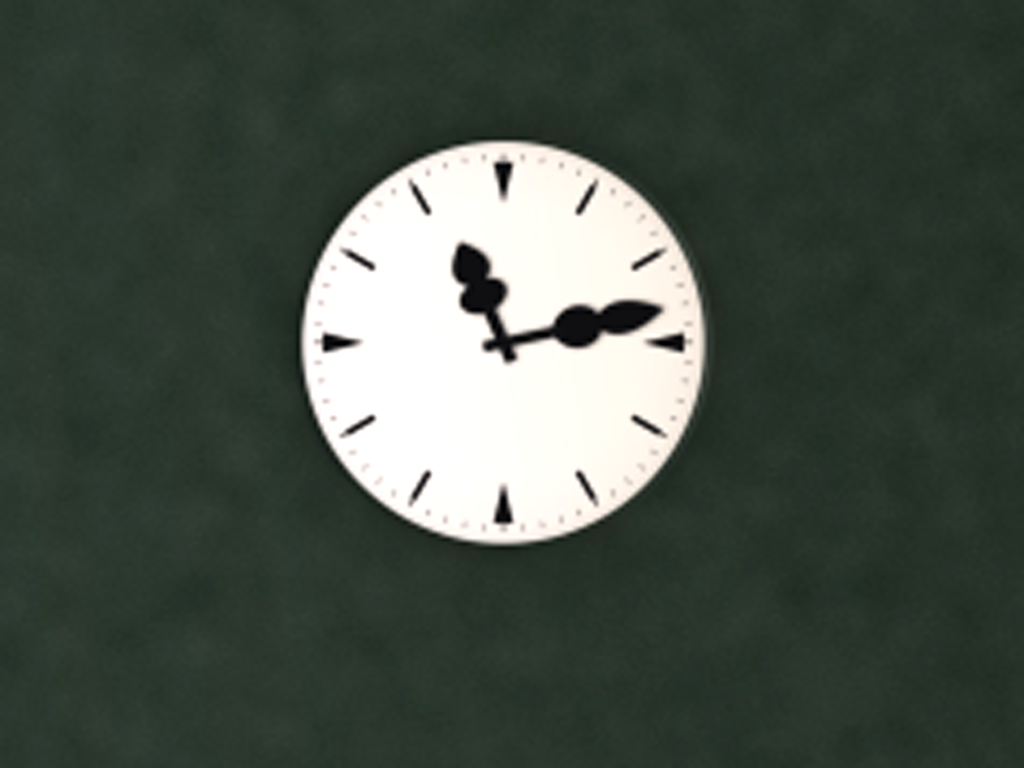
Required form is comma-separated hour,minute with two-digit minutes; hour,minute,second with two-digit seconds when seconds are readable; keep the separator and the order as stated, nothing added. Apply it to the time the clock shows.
11,13
